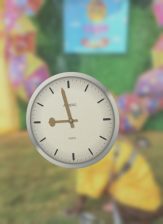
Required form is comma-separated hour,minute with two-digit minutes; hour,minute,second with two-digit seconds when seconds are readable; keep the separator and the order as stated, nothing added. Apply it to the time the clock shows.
8,58
